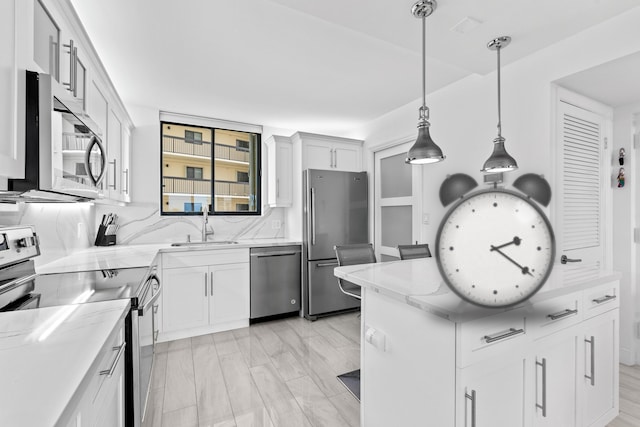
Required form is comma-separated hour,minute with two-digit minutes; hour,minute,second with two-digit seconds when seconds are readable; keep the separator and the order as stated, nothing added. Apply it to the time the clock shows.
2,21
